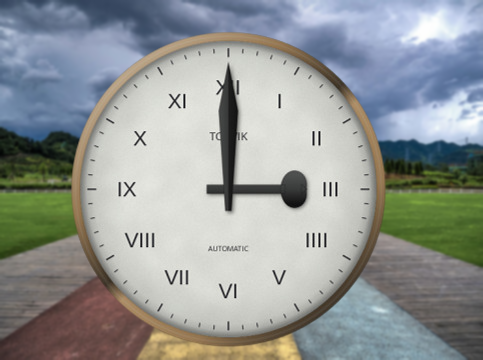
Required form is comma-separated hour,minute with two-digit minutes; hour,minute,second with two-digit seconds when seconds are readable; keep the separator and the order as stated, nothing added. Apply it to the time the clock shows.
3,00
